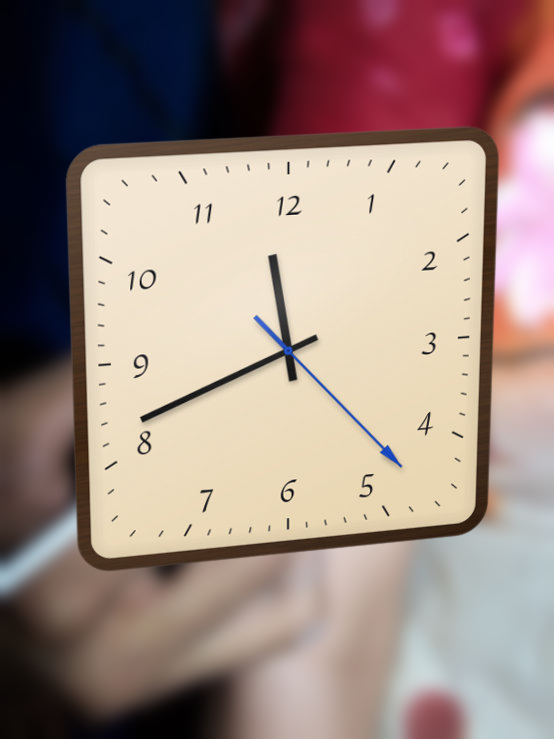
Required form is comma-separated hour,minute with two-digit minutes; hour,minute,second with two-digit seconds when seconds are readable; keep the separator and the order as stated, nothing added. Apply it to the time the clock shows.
11,41,23
